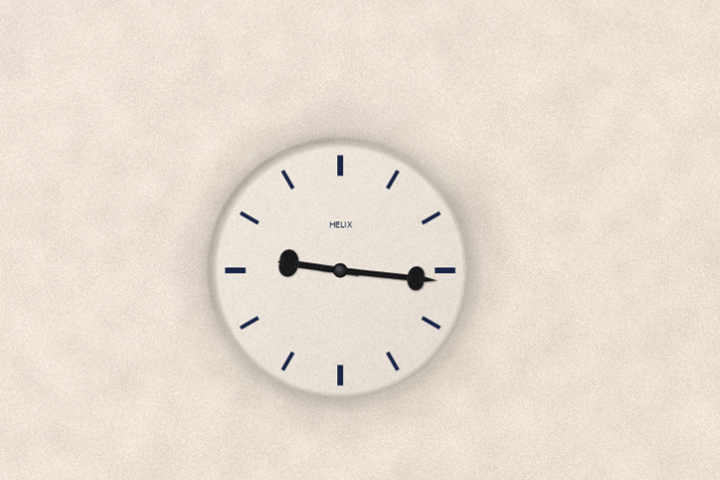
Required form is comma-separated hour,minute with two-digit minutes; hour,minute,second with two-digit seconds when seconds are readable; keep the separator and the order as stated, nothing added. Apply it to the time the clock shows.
9,16
